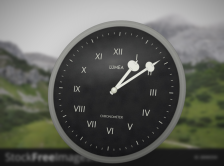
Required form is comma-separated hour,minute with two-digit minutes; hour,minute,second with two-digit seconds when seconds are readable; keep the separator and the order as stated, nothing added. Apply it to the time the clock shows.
1,09
